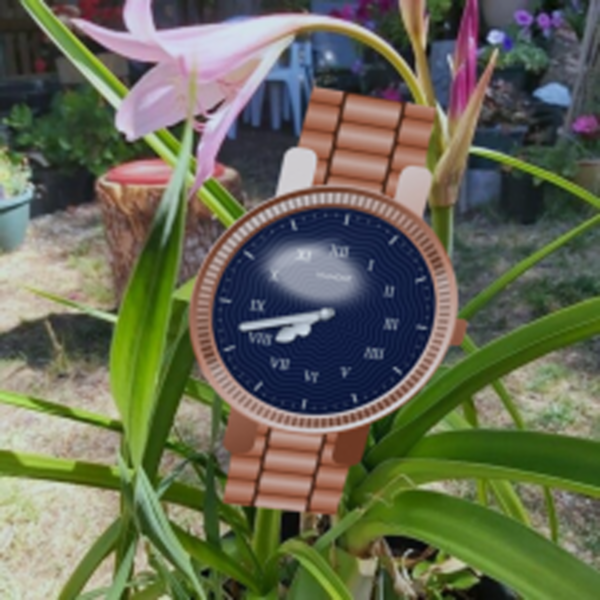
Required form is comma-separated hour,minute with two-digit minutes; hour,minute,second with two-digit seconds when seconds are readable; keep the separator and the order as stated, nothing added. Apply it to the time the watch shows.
7,42
